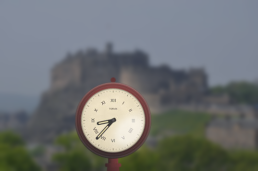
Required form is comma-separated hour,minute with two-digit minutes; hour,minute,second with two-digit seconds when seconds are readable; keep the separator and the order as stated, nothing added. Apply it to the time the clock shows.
8,37
